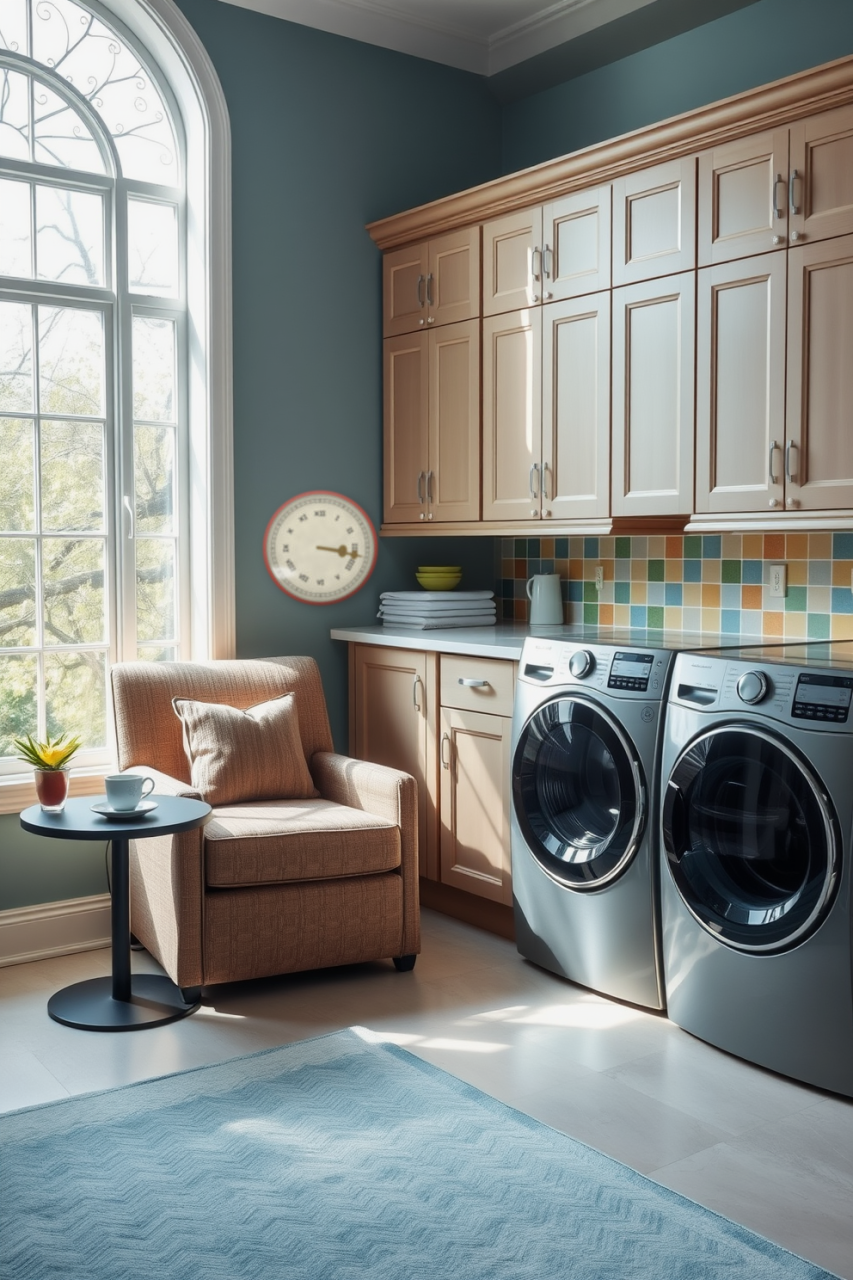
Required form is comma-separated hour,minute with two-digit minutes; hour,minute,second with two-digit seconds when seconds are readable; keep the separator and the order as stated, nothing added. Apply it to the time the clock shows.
3,17
